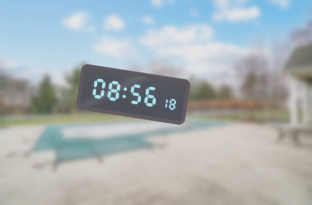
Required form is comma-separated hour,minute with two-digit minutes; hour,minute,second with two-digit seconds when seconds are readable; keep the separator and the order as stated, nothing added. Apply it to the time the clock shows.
8,56,18
